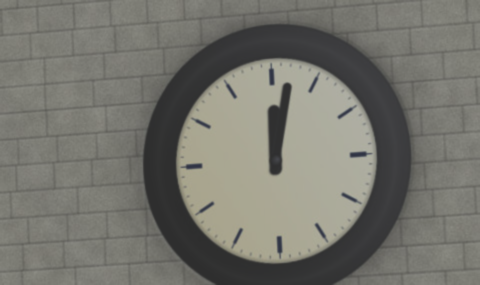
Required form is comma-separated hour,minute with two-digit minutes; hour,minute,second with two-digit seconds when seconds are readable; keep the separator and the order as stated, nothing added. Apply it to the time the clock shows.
12,02
